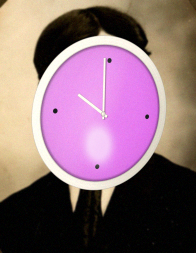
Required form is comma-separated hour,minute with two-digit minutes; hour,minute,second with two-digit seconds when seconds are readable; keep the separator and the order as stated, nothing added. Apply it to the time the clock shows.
9,59
